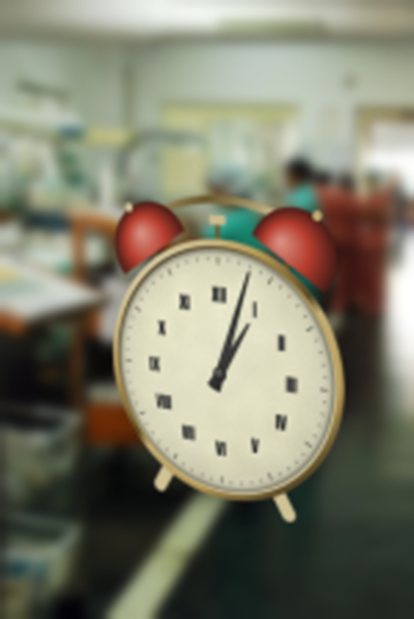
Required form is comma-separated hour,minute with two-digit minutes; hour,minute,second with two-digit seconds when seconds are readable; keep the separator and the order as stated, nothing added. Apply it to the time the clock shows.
1,03
